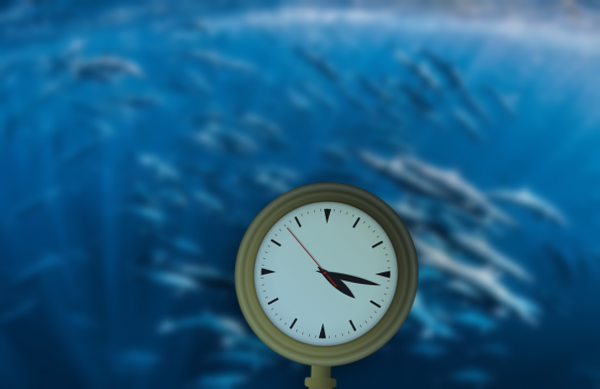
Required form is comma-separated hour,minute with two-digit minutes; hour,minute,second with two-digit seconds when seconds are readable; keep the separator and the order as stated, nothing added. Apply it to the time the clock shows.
4,16,53
